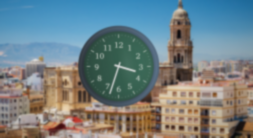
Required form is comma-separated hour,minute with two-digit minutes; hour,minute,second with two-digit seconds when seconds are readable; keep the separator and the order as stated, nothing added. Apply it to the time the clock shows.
3,33
